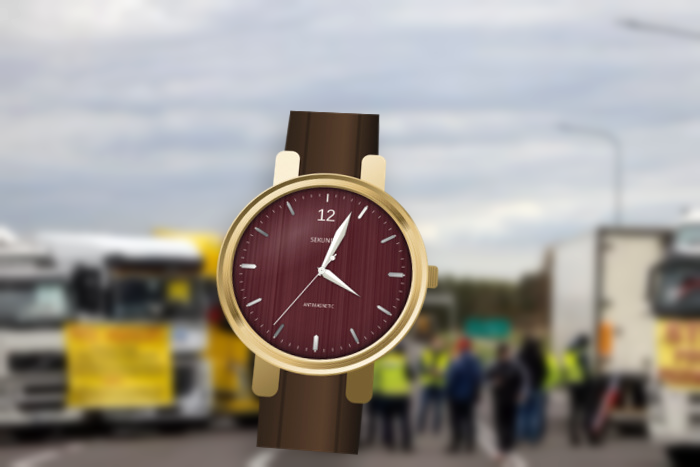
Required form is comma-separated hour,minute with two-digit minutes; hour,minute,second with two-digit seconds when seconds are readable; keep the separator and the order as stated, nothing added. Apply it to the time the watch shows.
4,03,36
